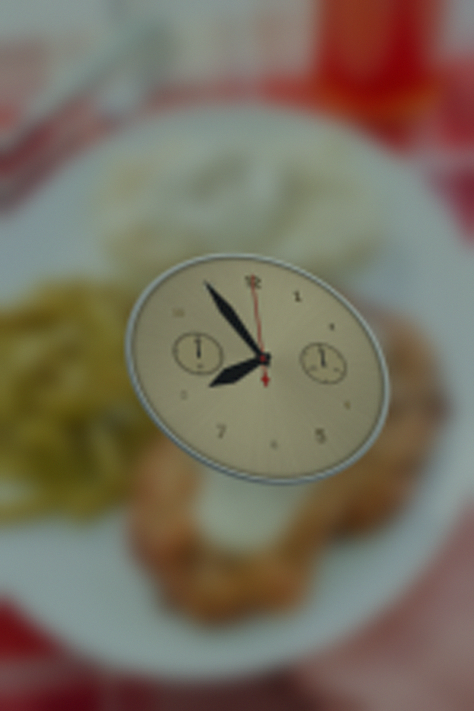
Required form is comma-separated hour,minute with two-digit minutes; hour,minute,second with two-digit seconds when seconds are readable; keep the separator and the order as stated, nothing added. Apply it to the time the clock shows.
7,55
